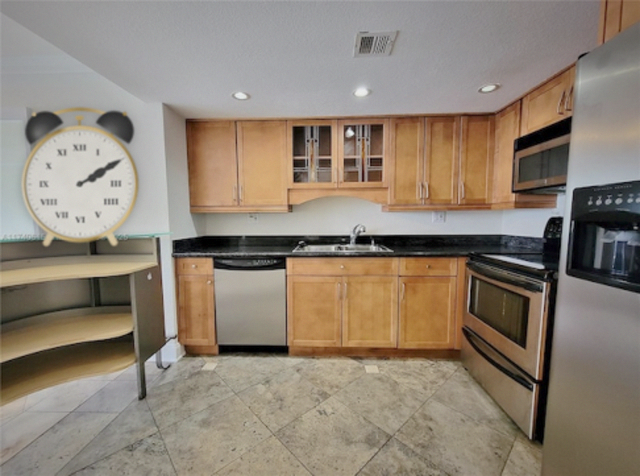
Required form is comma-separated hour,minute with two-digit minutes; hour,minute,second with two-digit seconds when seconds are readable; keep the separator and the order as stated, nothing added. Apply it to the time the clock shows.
2,10
